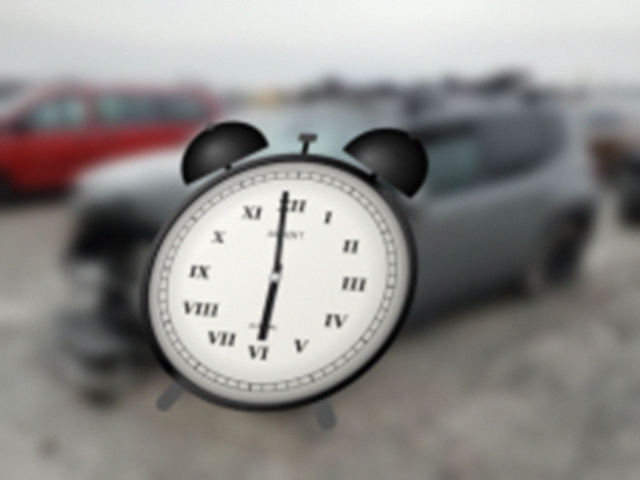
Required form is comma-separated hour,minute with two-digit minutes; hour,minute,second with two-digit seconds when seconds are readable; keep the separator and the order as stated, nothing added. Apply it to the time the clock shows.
5,59
